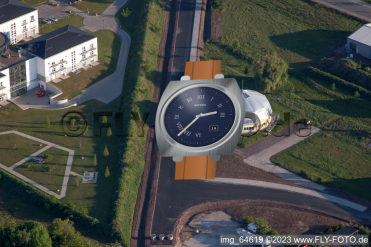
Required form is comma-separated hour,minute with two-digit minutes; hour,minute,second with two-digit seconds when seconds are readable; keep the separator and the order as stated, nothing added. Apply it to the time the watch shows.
2,37
